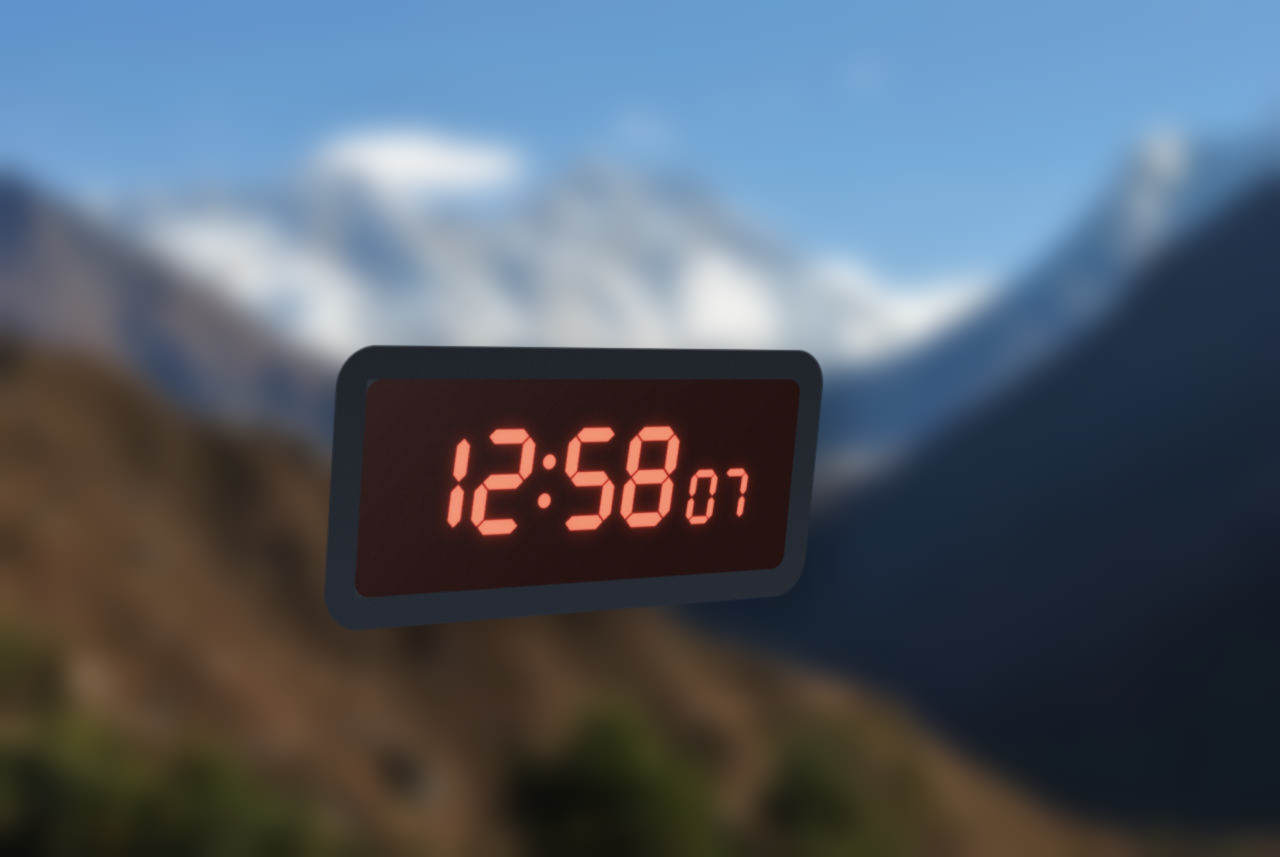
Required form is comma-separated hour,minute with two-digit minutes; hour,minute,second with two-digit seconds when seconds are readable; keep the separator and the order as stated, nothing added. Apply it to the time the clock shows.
12,58,07
